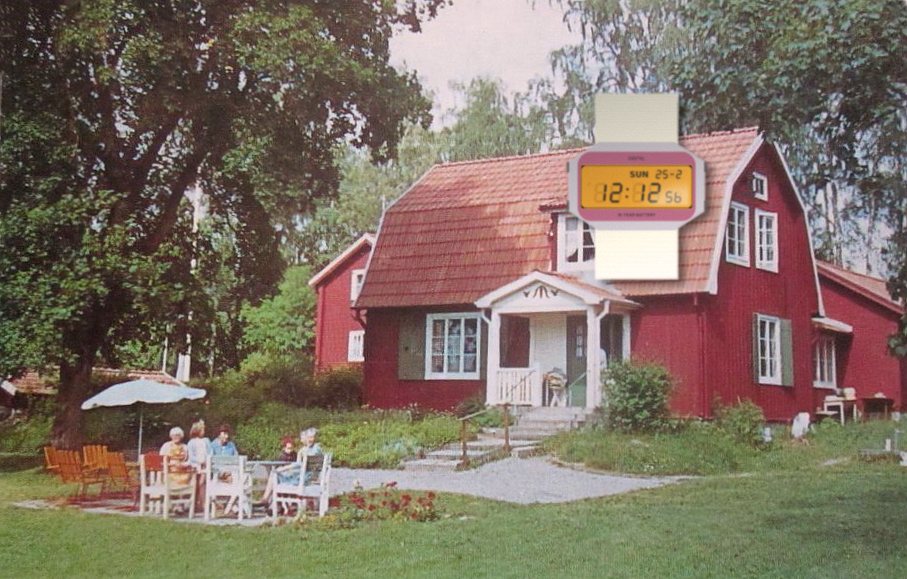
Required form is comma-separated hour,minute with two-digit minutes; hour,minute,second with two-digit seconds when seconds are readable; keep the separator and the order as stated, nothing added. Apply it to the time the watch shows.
12,12,56
